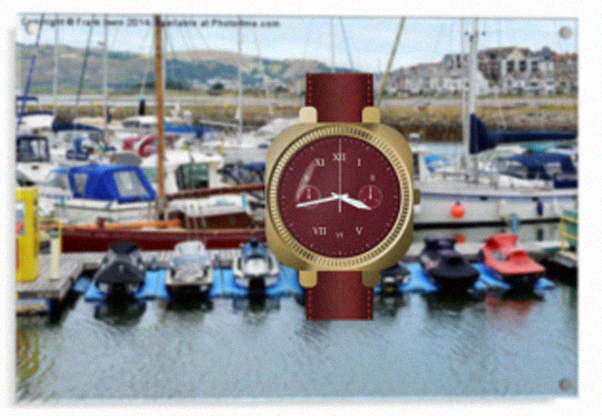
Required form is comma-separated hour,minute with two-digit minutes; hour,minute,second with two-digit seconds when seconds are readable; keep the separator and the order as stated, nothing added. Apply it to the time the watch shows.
3,43
